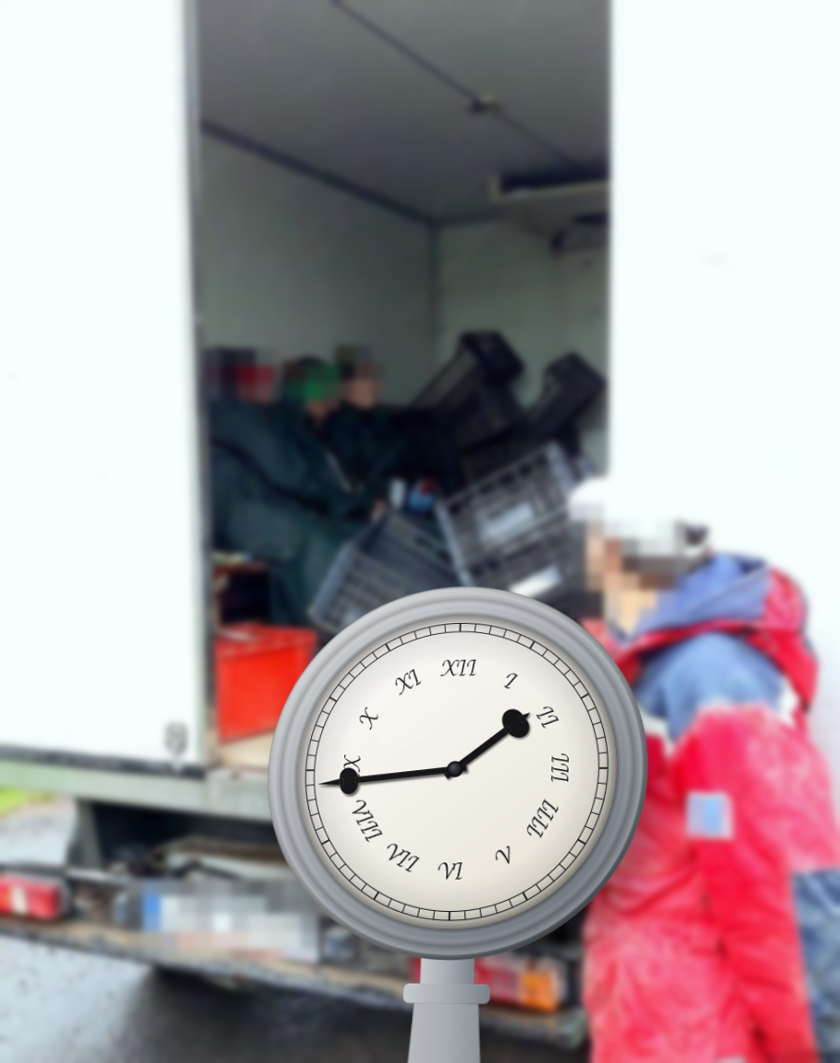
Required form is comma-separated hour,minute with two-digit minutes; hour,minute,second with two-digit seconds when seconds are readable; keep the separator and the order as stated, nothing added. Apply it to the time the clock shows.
1,44
